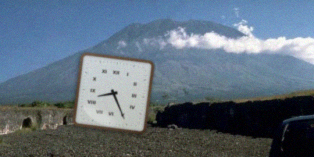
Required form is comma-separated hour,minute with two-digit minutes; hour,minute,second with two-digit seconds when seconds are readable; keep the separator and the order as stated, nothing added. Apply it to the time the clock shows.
8,25
